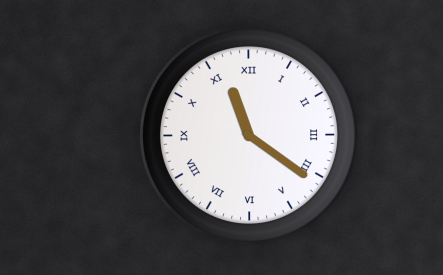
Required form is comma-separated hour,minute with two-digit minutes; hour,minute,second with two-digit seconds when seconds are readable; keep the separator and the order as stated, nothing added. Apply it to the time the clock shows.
11,21
